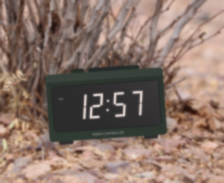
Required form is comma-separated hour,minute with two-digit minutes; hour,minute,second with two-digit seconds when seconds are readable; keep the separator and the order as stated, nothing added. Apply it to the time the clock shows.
12,57
